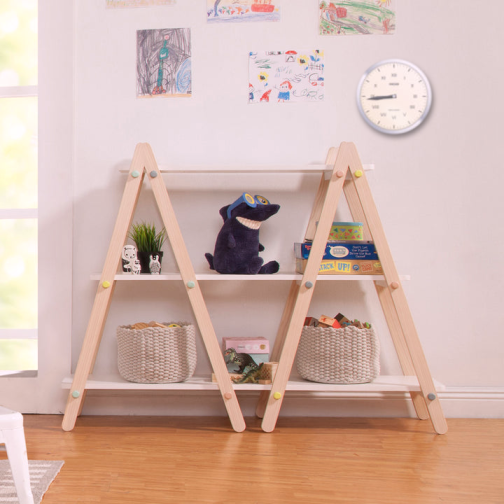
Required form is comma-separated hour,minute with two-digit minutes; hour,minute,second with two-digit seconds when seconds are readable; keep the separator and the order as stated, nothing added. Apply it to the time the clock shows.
8,44
